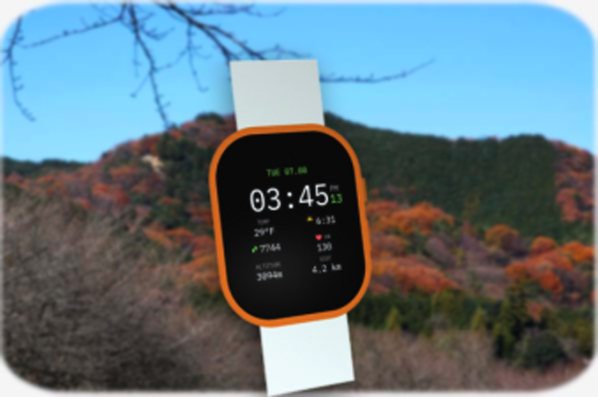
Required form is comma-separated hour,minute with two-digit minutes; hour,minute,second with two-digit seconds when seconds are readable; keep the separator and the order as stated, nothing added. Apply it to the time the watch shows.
3,45
